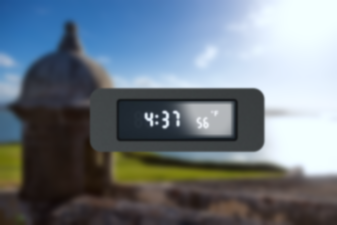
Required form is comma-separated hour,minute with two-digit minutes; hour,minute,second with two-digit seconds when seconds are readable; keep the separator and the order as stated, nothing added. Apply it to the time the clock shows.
4,37
